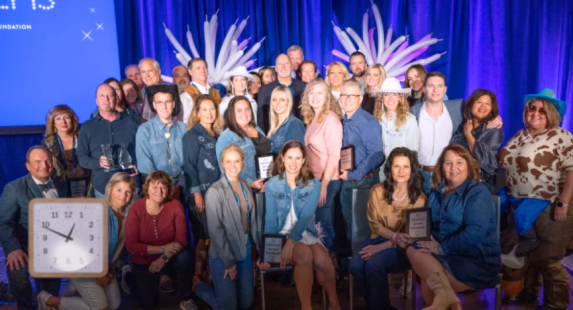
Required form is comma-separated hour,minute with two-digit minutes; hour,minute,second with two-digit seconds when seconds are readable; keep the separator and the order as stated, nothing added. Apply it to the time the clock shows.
12,49
